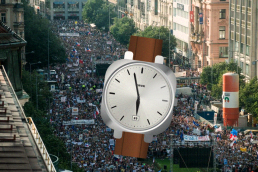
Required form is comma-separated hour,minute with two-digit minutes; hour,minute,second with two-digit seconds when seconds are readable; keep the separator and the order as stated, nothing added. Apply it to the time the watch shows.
5,57
